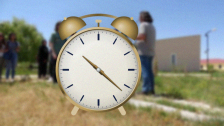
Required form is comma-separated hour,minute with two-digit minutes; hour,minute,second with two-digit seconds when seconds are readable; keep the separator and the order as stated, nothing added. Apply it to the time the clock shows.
10,22
